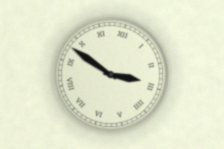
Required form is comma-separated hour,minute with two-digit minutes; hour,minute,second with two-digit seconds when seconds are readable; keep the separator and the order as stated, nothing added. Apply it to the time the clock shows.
2,48
